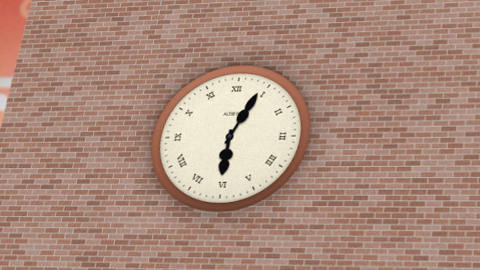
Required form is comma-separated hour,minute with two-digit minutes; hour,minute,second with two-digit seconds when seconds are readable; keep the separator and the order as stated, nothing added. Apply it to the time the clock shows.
6,04
